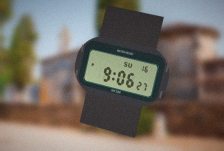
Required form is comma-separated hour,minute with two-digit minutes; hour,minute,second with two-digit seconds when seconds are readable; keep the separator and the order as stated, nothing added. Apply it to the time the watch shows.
9,06,27
